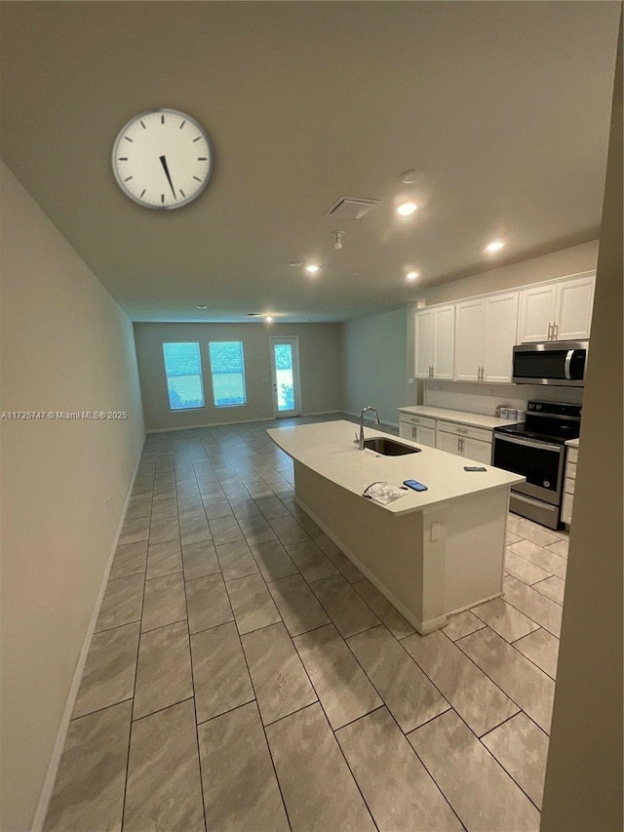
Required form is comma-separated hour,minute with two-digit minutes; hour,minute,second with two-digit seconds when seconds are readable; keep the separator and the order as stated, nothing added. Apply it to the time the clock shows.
5,27
